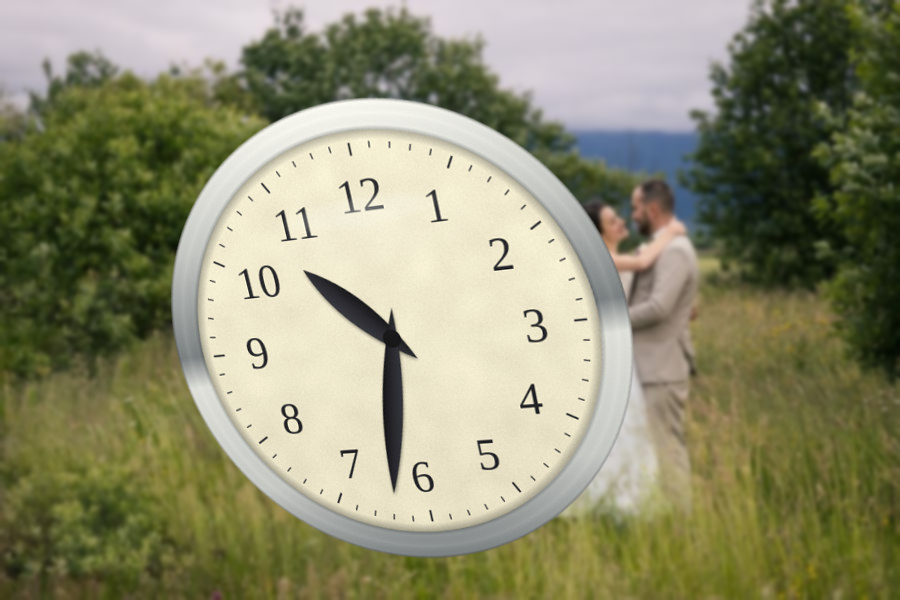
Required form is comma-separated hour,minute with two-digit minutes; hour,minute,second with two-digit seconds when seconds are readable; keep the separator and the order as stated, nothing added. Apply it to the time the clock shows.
10,32
